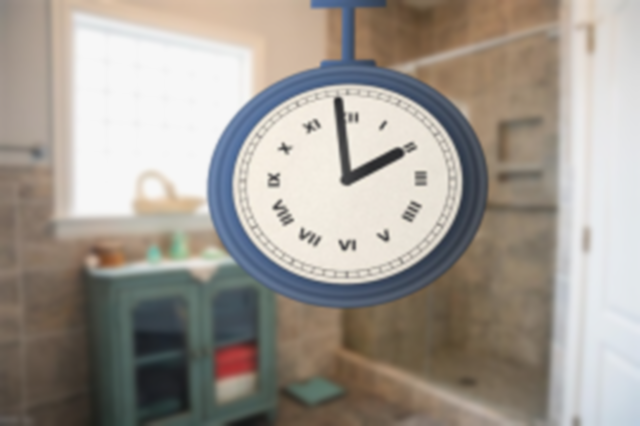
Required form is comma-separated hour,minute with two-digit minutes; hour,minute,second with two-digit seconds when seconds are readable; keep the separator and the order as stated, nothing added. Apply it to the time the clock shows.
1,59
